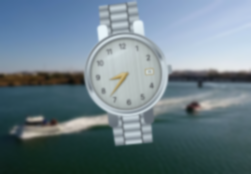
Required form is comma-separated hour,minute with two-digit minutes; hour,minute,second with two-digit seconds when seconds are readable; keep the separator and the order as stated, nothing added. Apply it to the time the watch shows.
8,37
